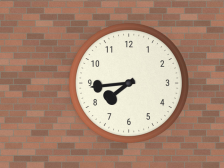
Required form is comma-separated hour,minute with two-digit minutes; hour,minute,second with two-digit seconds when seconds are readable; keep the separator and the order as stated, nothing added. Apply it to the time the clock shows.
7,44
